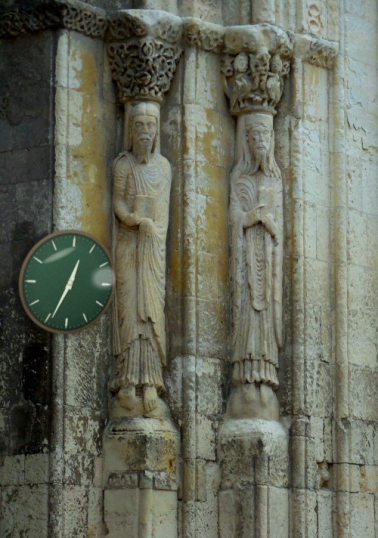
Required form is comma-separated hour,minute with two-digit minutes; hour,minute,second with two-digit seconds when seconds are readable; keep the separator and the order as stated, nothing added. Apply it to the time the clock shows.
12,34
